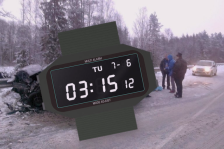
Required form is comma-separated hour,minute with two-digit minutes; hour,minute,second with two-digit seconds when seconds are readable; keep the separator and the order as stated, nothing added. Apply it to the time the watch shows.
3,15,12
